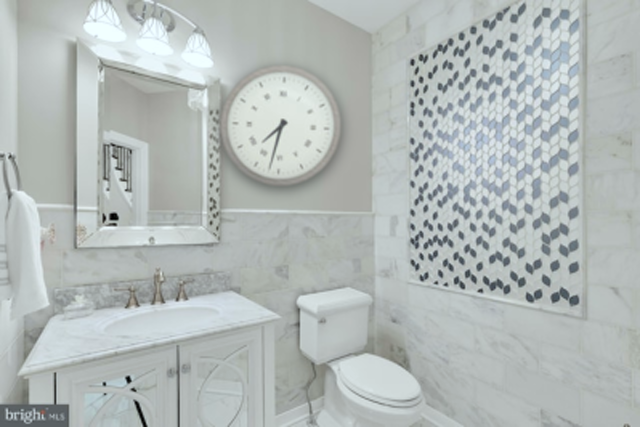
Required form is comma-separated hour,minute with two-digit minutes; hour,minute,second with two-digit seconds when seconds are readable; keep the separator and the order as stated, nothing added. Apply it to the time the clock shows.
7,32
